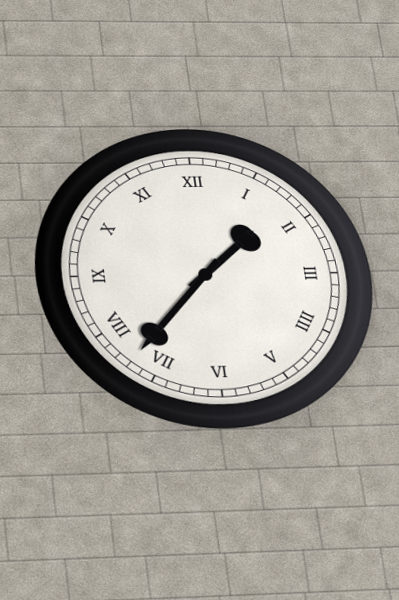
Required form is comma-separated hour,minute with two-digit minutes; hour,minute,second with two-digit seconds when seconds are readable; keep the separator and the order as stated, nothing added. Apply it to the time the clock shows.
1,37
